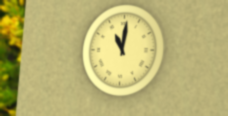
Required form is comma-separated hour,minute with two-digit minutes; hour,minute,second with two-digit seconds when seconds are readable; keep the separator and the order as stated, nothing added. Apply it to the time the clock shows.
11,01
